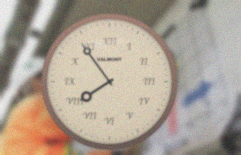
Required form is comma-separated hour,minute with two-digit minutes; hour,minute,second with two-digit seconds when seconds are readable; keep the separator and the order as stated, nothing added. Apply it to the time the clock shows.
7,54
